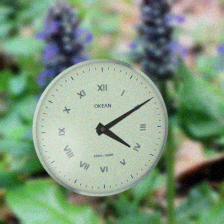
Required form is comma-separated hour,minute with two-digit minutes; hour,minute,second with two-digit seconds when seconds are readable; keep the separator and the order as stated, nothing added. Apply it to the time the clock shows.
4,10
